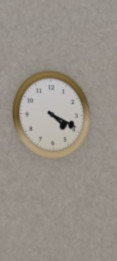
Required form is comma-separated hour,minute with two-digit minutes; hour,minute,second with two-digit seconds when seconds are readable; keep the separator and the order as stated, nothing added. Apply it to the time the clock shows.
4,19
